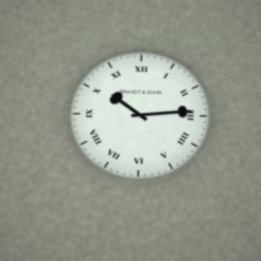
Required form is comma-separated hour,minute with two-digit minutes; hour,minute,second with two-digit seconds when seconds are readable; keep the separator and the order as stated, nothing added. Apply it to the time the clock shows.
10,14
